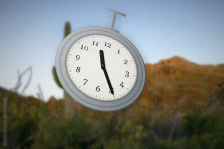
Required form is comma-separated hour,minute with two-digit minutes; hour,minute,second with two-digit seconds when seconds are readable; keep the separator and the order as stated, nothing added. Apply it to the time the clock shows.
11,25
